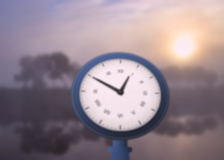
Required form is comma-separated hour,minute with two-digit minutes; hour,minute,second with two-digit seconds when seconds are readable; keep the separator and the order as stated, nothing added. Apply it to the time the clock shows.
12,50
